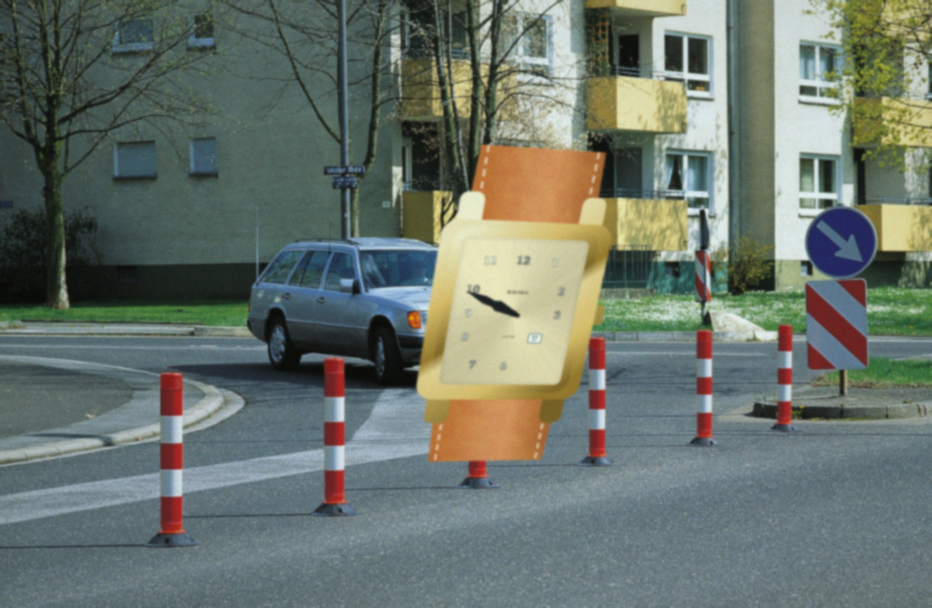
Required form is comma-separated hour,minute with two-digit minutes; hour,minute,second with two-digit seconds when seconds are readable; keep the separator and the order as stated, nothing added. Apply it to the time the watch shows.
9,49
